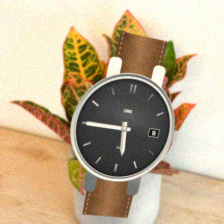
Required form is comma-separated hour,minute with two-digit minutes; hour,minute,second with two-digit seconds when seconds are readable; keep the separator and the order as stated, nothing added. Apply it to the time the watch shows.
5,45
